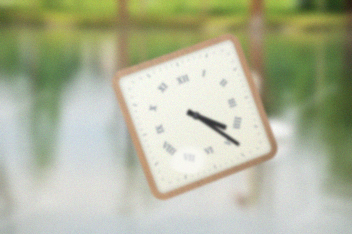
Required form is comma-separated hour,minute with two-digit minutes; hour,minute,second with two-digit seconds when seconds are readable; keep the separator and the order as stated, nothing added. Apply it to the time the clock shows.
4,24
